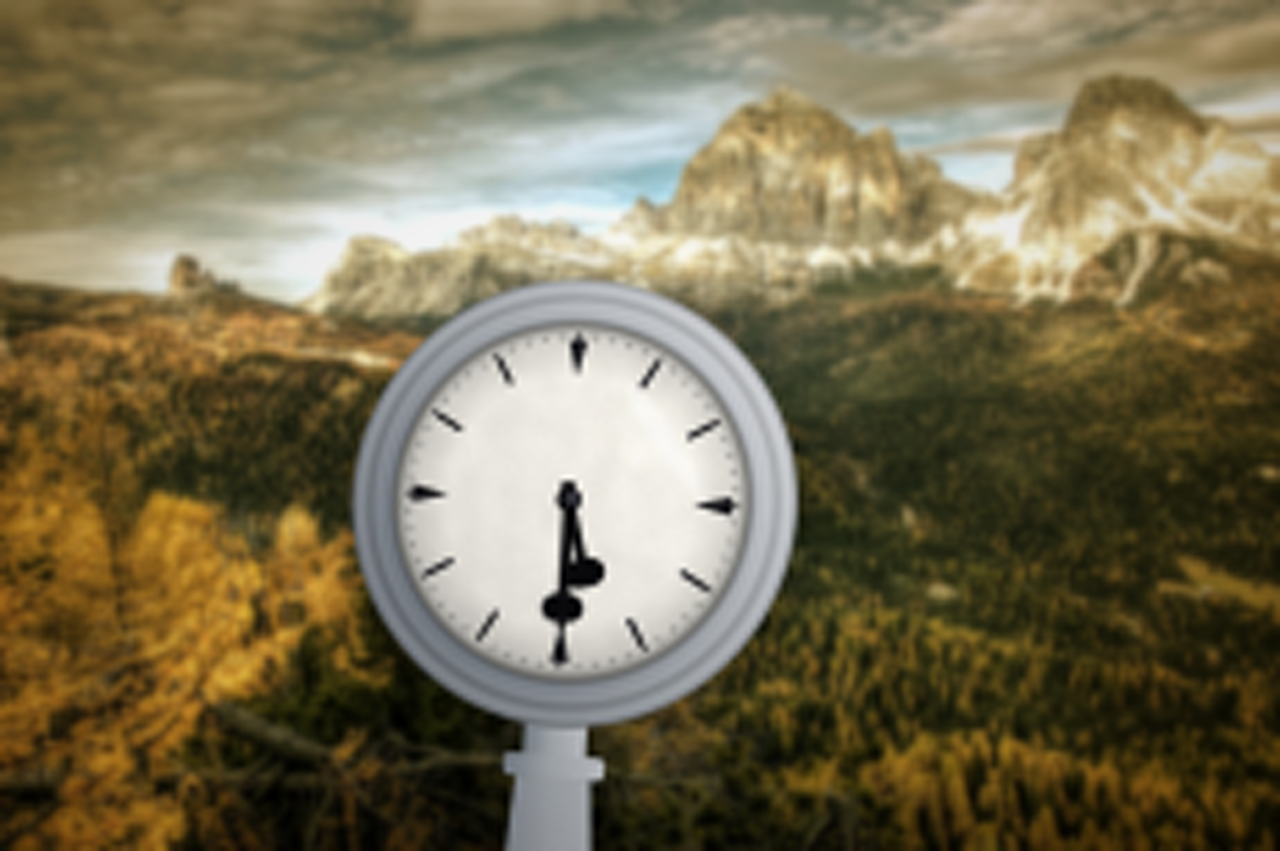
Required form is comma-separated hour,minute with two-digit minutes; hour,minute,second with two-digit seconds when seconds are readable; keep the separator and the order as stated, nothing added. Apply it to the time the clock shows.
5,30
